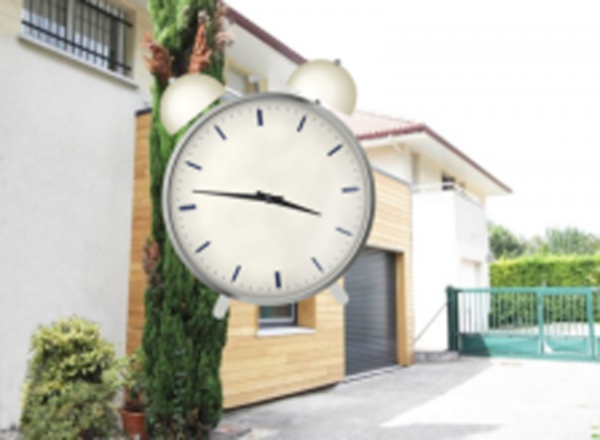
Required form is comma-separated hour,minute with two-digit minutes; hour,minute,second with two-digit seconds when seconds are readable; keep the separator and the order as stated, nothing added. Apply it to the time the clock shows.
3,47
